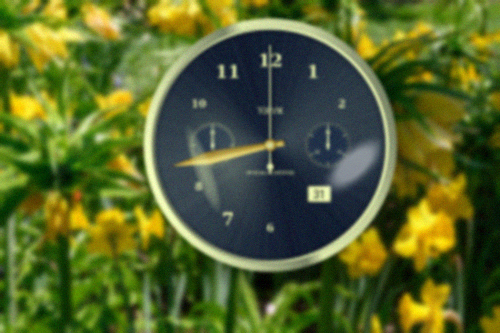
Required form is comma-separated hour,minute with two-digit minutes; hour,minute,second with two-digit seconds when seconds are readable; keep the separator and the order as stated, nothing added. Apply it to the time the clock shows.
8,43
